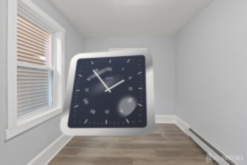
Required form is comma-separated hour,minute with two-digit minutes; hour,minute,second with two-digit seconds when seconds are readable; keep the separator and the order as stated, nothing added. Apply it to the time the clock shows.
1,54
